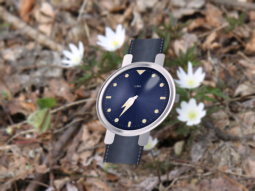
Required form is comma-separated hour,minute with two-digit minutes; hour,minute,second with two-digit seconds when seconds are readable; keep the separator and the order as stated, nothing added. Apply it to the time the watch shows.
7,35
